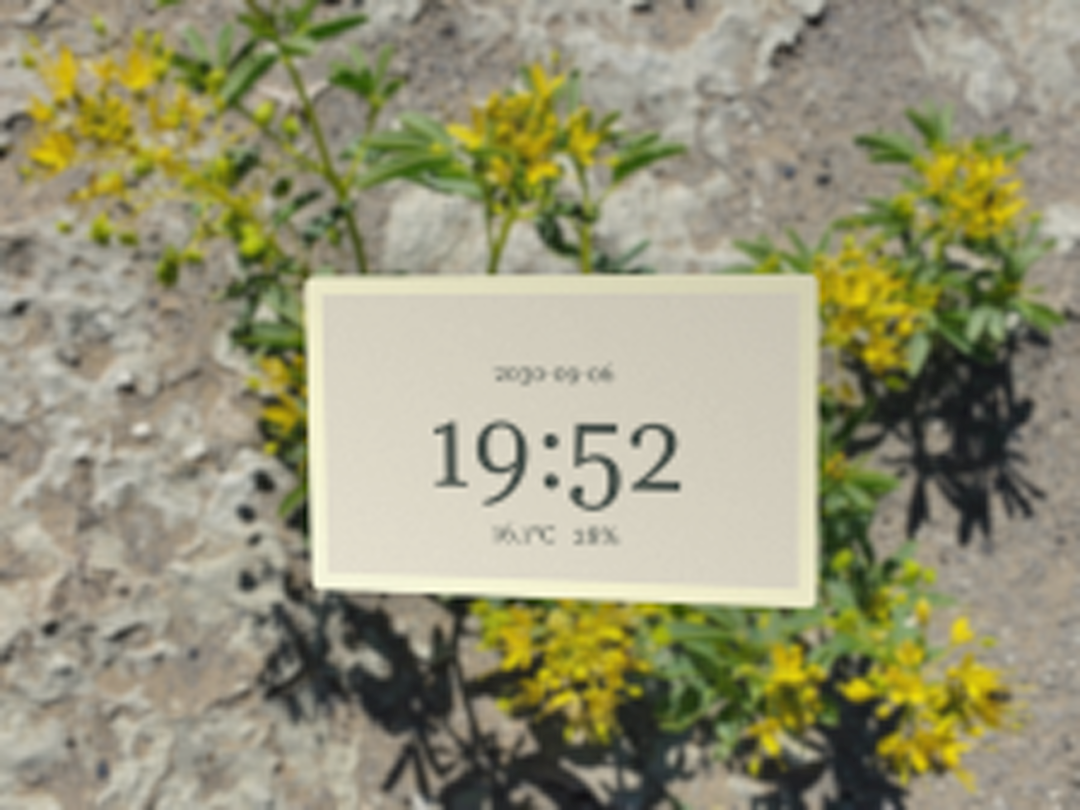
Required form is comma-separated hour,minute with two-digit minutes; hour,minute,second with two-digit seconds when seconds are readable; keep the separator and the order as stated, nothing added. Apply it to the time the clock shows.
19,52
